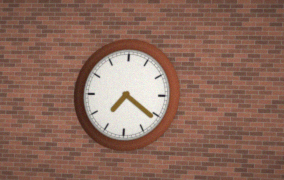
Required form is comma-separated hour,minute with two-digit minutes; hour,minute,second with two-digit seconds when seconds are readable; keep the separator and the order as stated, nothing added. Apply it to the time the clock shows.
7,21
